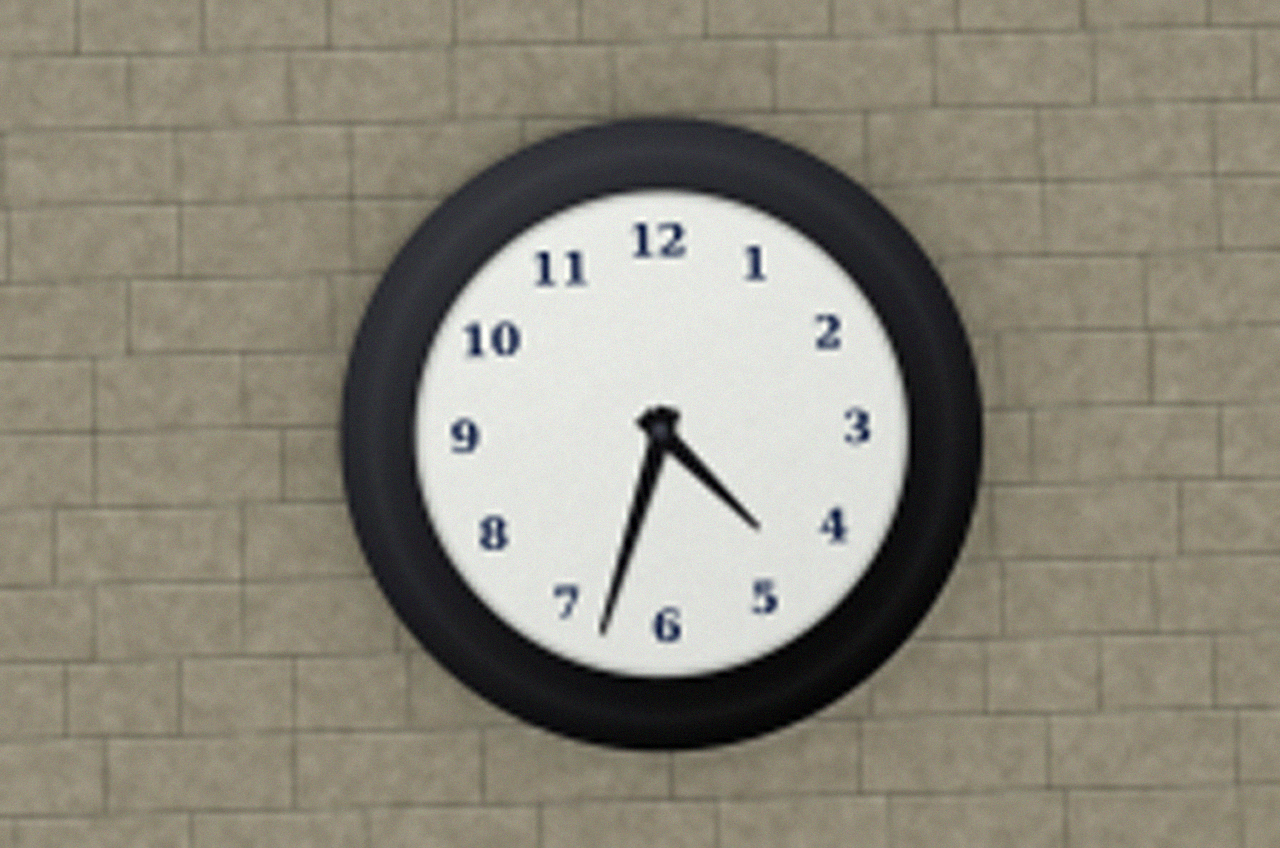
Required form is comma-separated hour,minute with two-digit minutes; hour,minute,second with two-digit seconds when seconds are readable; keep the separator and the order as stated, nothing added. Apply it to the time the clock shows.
4,33
